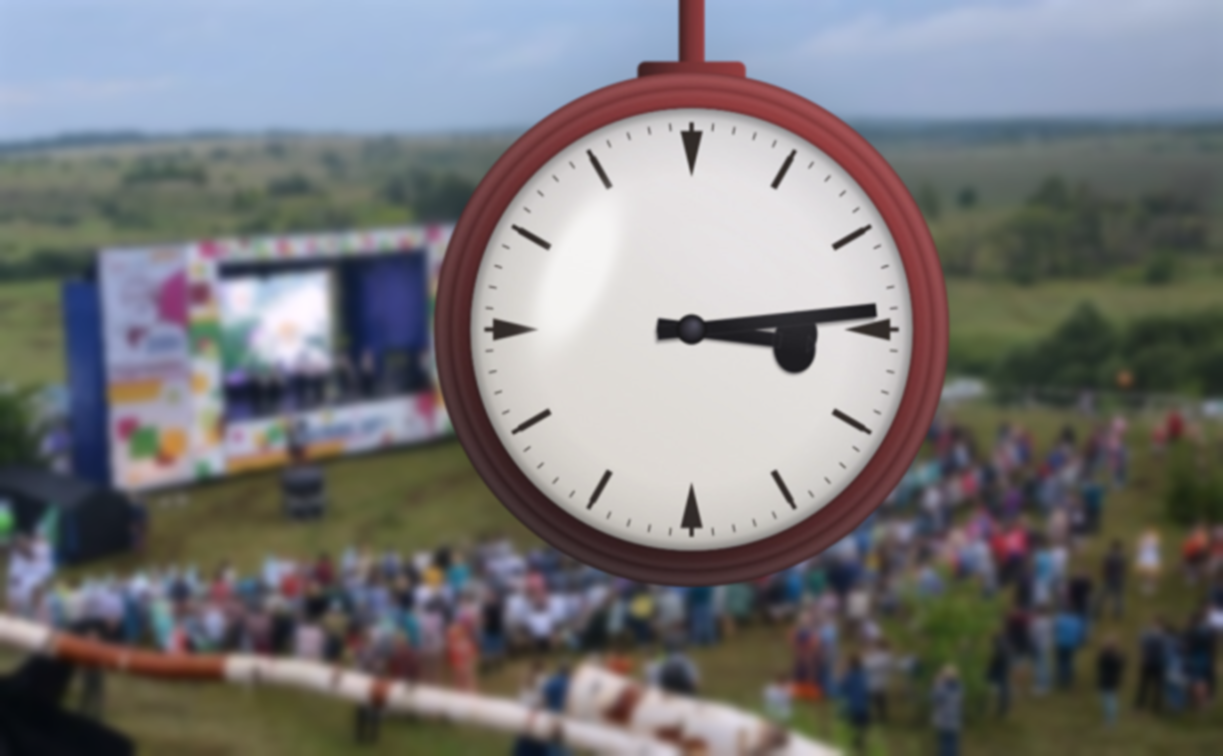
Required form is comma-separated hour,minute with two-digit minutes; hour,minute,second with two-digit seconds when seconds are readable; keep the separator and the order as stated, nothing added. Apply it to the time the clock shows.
3,14
